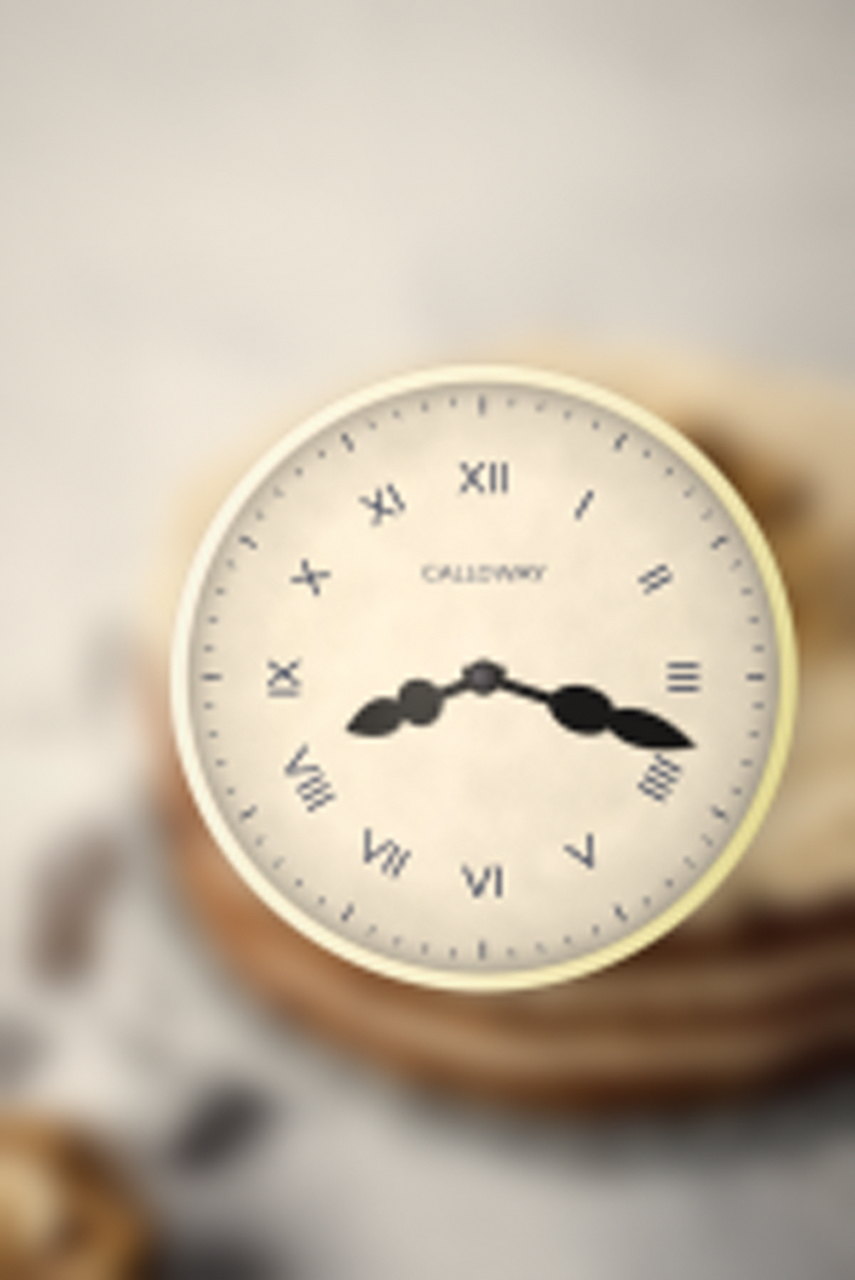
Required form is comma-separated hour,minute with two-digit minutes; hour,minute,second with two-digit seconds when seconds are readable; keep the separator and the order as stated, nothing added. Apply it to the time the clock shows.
8,18
